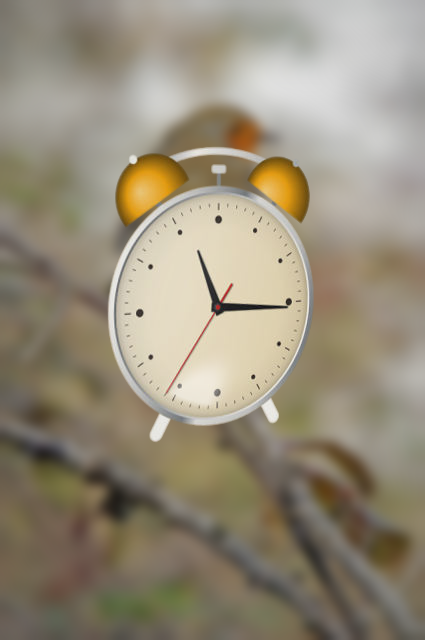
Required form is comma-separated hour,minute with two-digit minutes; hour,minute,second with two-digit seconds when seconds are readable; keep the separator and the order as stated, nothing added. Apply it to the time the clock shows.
11,15,36
